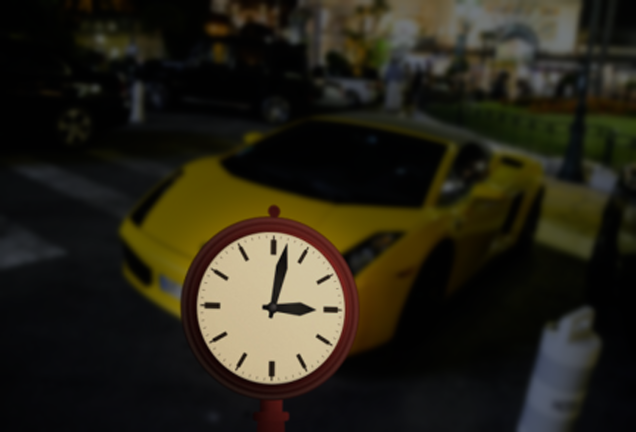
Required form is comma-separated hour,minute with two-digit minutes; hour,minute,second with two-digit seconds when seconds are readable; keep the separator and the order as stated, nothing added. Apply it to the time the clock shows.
3,02
